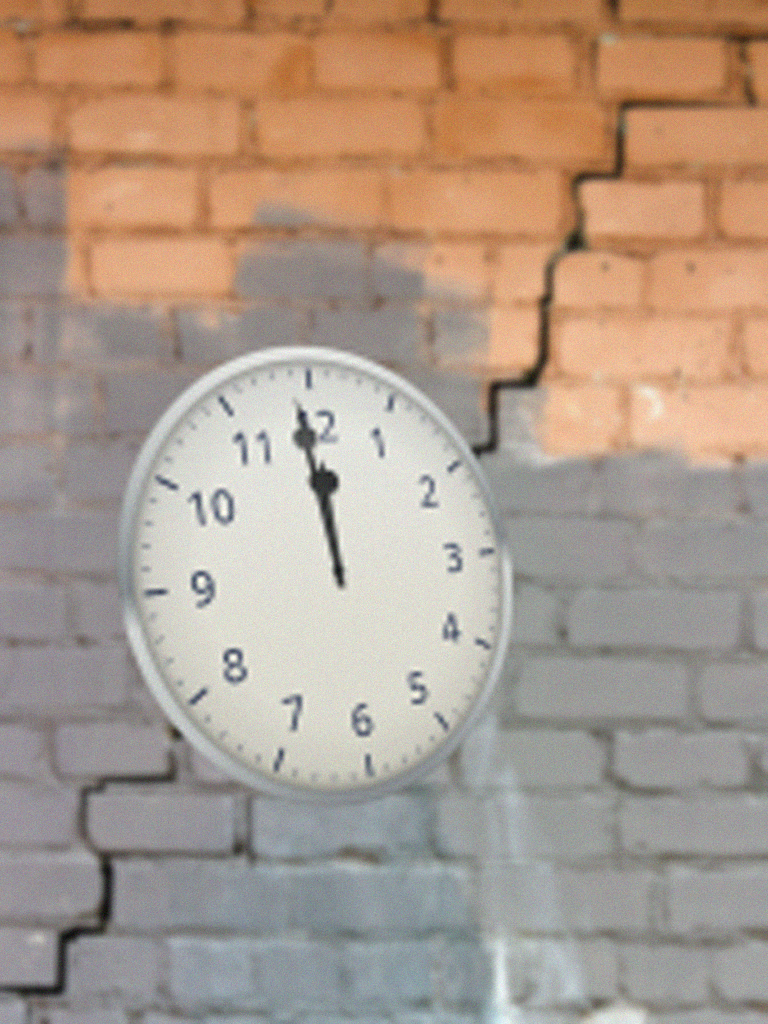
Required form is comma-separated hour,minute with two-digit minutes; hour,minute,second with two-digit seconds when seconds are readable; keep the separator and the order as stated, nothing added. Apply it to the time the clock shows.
11,59
